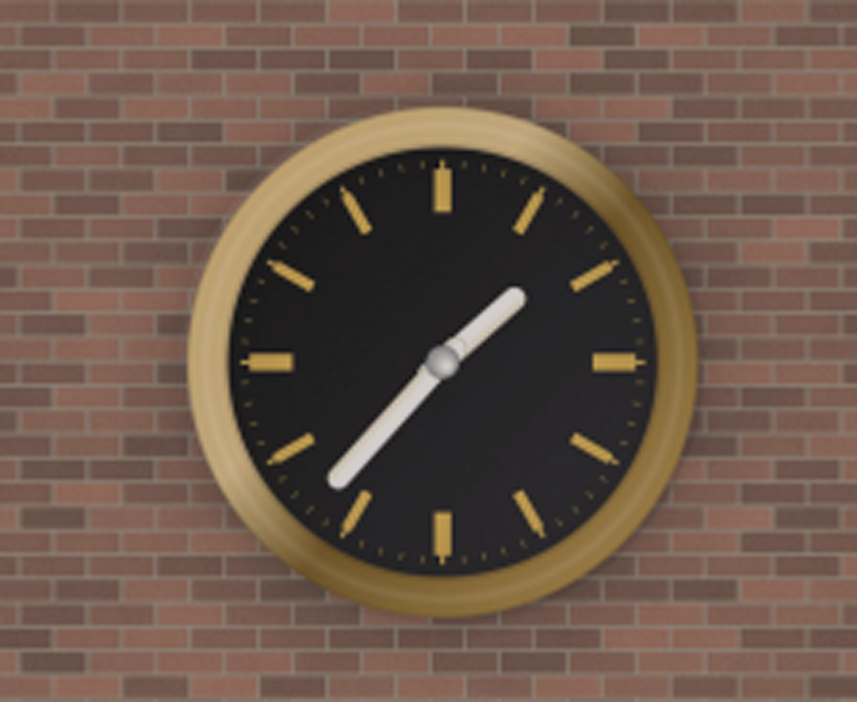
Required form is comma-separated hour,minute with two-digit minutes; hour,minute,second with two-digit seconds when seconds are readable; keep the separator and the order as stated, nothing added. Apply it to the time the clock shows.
1,37
